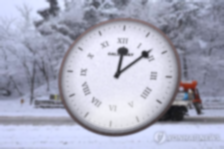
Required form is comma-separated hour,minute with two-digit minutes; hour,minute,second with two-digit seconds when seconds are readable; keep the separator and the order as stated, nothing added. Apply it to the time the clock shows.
12,08
